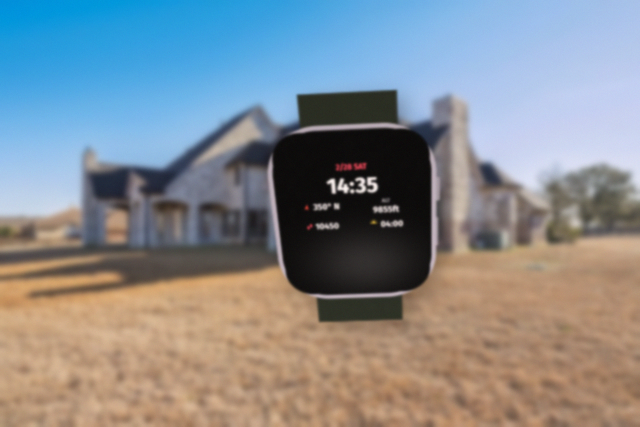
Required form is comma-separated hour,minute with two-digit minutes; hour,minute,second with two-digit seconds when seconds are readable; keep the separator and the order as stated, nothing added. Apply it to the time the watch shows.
14,35
